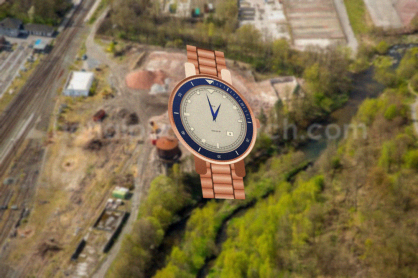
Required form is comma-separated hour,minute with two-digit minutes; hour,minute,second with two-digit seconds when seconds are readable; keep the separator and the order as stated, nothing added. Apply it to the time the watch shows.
12,58
